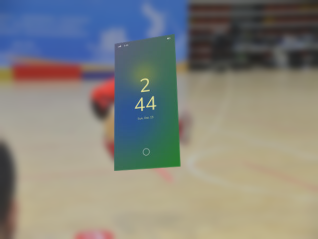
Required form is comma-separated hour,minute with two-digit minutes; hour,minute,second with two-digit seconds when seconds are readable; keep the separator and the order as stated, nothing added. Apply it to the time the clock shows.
2,44
